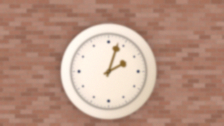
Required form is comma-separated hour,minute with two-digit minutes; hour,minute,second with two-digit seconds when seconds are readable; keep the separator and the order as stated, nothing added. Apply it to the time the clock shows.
2,03
